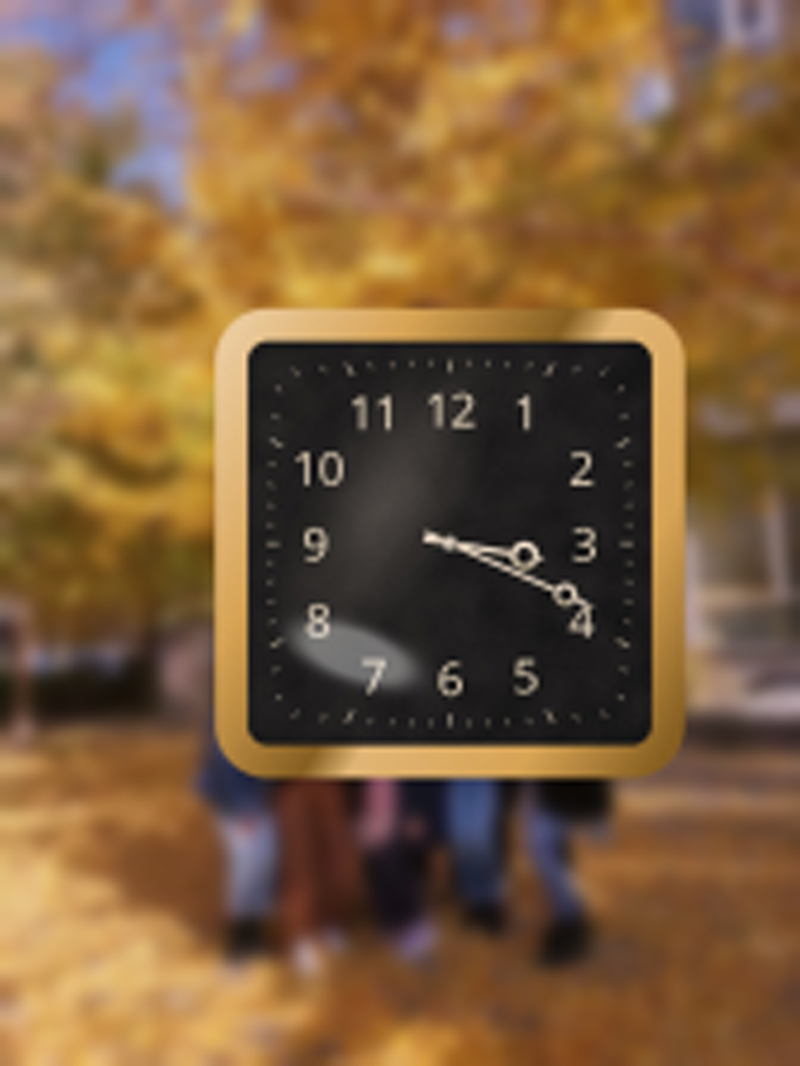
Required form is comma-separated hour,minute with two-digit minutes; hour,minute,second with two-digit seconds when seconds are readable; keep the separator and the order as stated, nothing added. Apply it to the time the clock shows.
3,19
